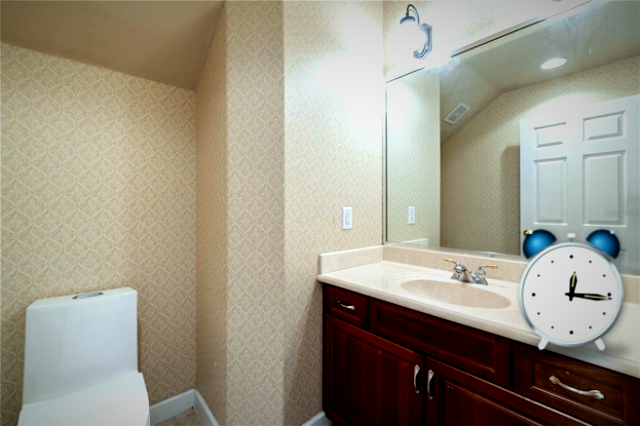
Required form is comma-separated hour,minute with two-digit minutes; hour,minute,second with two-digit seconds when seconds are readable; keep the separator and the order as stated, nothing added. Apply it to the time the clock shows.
12,16
